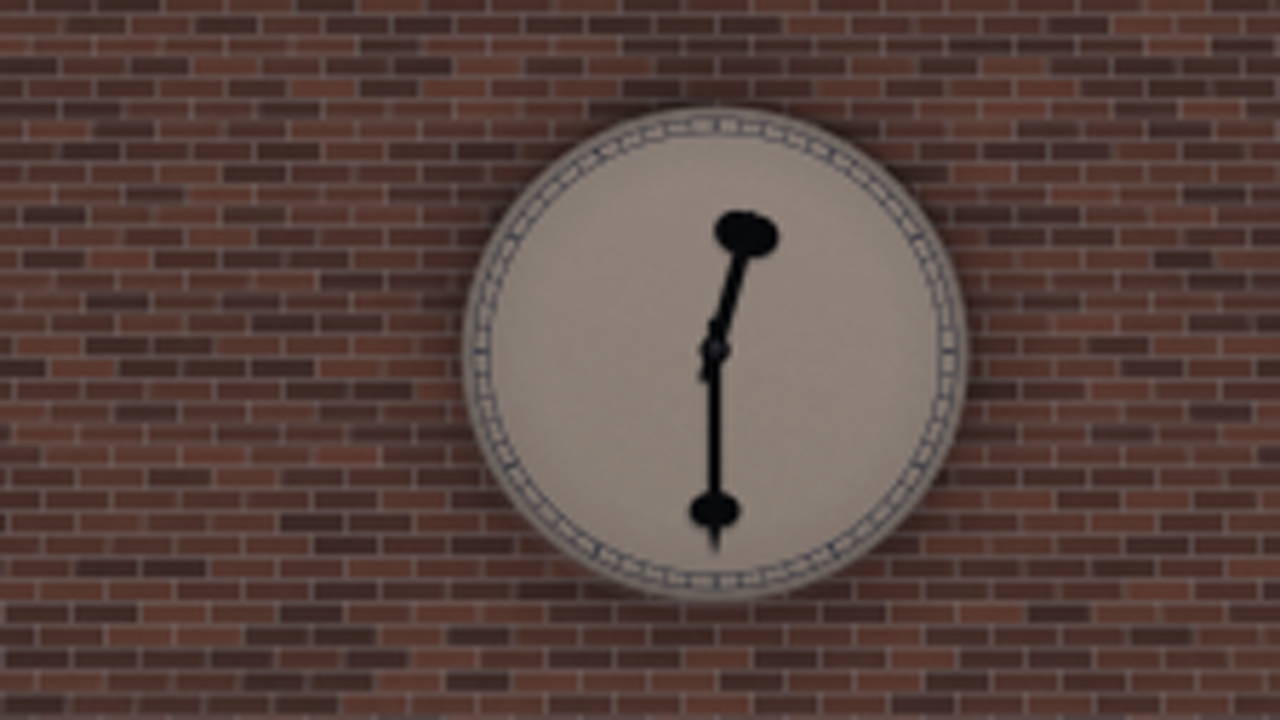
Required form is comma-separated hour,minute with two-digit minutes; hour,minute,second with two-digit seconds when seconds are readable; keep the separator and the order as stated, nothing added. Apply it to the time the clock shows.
12,30
